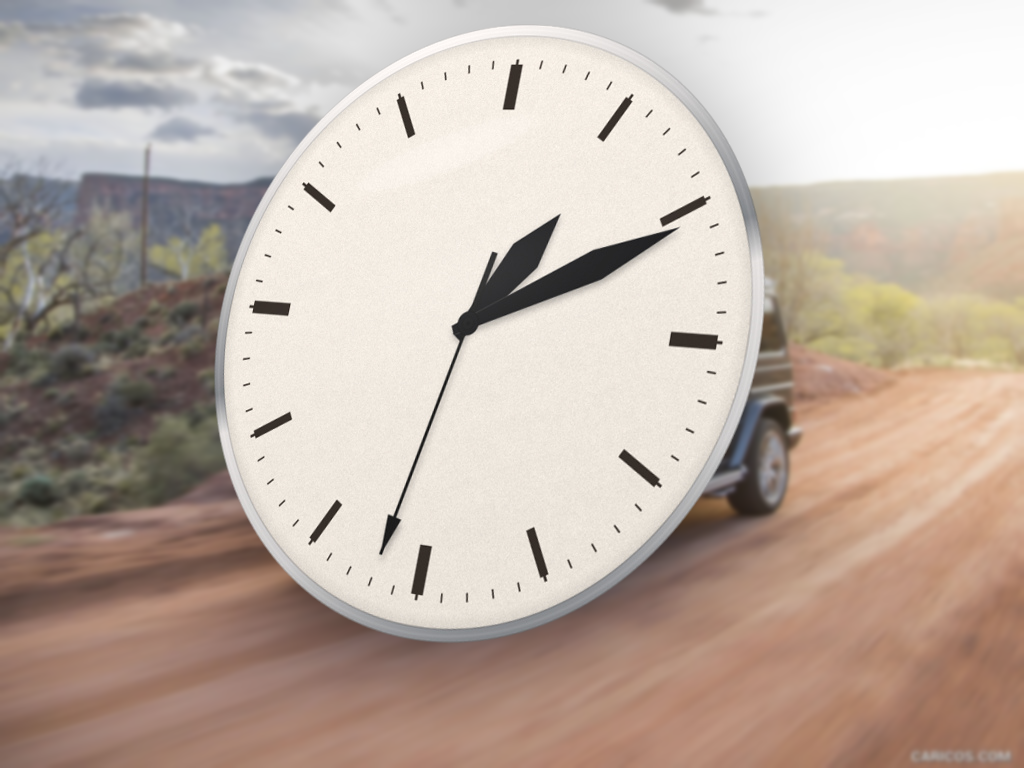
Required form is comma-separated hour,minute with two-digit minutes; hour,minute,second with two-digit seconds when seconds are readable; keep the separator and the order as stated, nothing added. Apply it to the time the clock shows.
1,10,32
